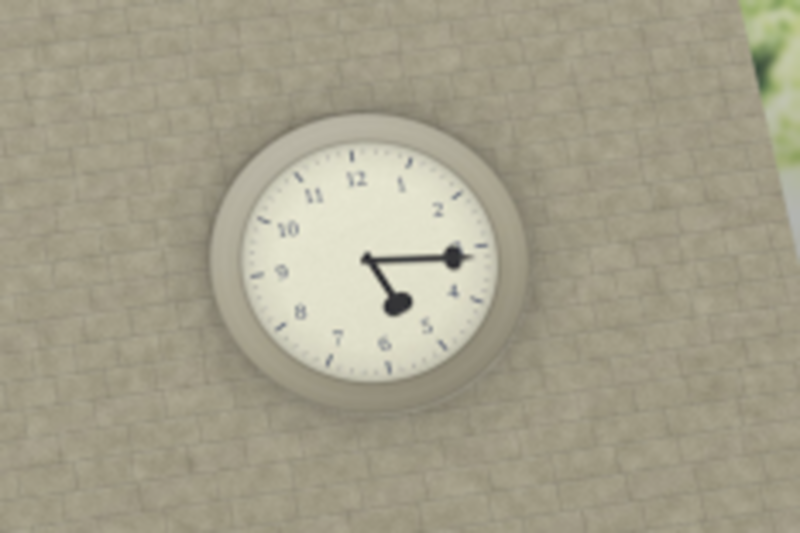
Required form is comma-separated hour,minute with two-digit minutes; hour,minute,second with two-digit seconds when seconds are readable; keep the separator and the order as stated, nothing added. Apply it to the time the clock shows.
5,16
